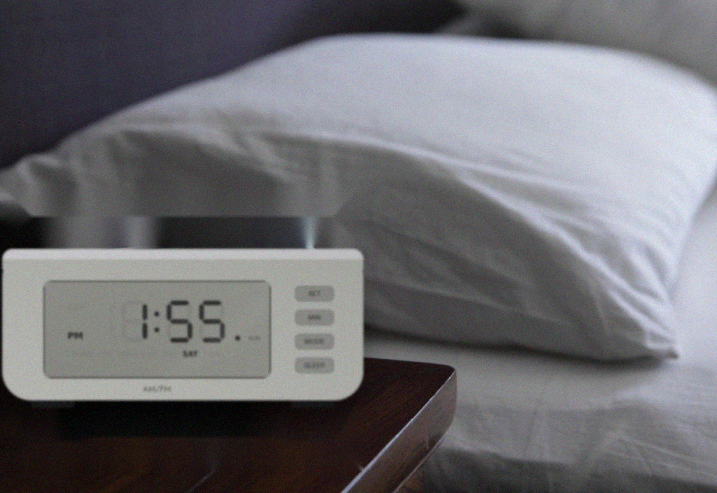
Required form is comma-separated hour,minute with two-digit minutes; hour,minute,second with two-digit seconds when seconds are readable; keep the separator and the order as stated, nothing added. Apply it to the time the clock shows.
1,55
